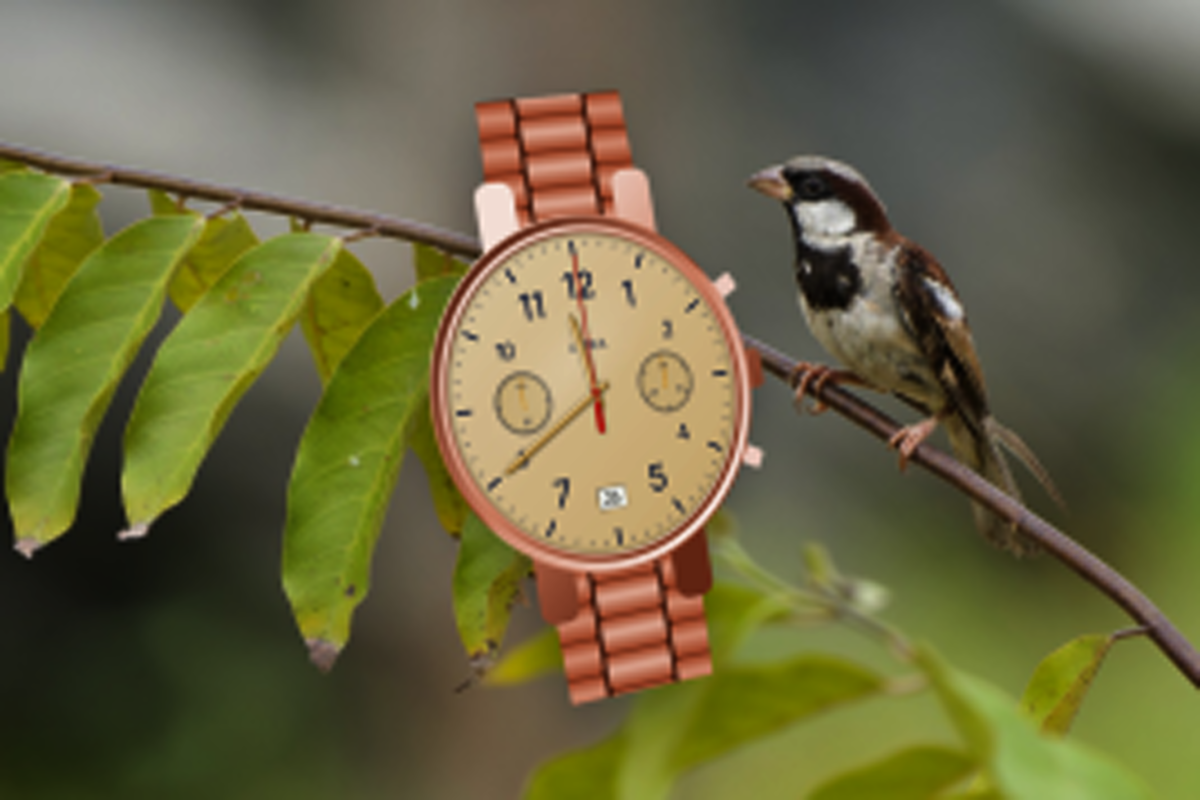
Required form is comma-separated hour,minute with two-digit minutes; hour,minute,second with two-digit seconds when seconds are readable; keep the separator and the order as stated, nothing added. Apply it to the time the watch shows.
11,40
